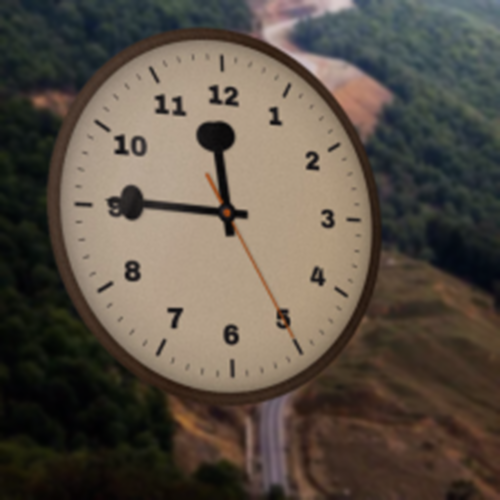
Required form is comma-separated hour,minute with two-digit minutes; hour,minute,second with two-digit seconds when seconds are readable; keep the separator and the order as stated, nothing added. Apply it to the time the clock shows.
11,45,25
